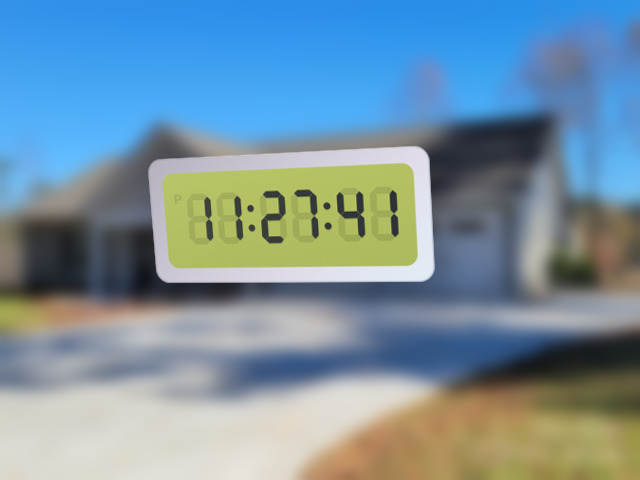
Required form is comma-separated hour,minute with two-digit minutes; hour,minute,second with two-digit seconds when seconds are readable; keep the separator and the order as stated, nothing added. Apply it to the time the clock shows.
11,27,41
